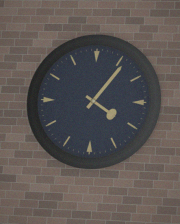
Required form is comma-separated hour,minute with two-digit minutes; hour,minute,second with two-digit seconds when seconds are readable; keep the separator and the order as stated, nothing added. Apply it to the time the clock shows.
4,06
